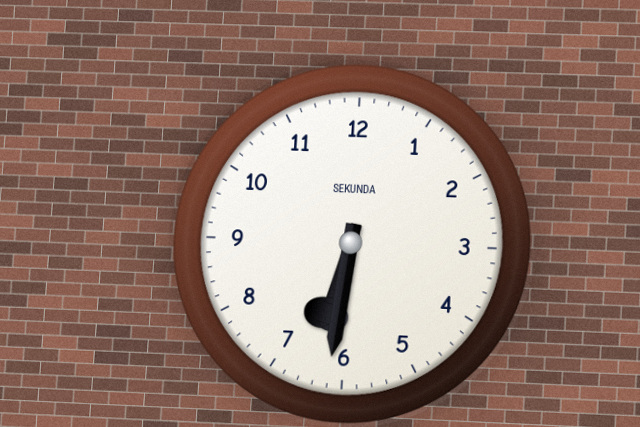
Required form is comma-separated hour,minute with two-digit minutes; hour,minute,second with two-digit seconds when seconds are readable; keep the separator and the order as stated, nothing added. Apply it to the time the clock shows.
6,31
